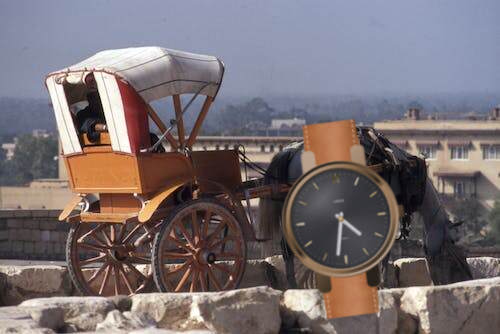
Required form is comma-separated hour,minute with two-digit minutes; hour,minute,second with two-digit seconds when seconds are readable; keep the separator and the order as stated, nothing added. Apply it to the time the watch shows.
4,32
